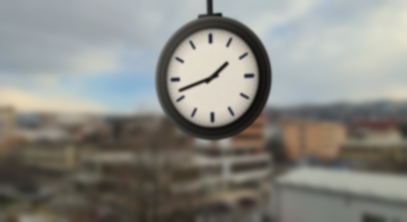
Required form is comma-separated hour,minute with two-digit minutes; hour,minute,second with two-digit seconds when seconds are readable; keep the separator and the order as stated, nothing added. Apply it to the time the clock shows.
1,42
